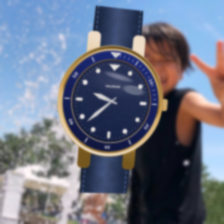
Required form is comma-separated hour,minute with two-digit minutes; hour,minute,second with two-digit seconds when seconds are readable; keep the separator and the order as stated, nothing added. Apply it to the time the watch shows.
9,38
